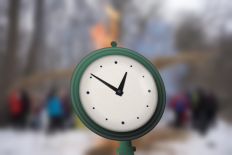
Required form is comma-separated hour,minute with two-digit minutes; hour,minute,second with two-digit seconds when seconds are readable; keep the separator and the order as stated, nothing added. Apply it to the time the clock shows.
12,51
